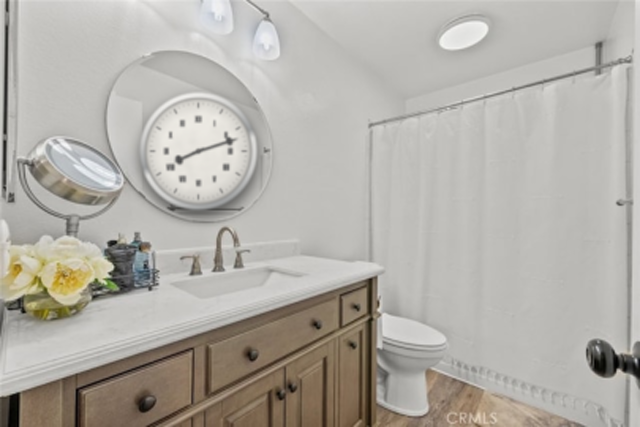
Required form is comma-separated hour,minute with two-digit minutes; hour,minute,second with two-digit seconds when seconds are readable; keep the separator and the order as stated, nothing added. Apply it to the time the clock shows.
8,12
